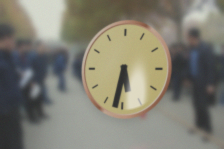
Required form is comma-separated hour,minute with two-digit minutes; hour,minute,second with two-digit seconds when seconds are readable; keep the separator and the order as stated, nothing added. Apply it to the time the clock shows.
5,32
